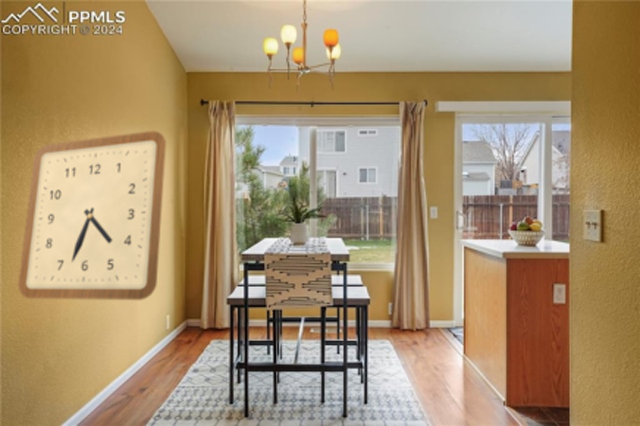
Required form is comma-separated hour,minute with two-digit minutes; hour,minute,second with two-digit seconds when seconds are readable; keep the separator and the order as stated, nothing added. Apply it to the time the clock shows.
4,33
